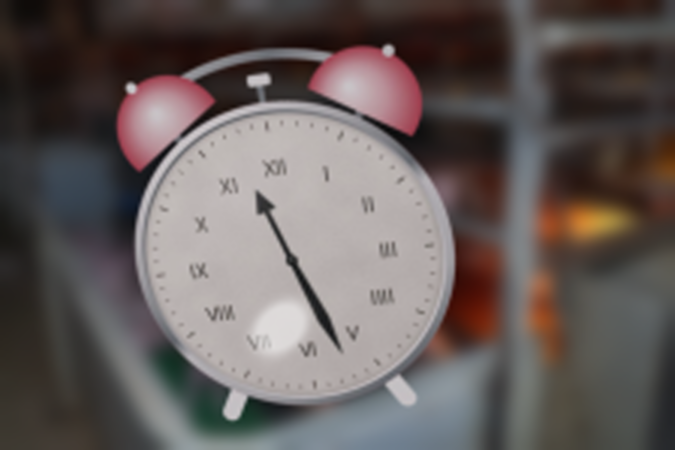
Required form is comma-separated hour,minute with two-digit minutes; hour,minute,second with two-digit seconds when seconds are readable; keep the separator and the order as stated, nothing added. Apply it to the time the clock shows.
11,27
